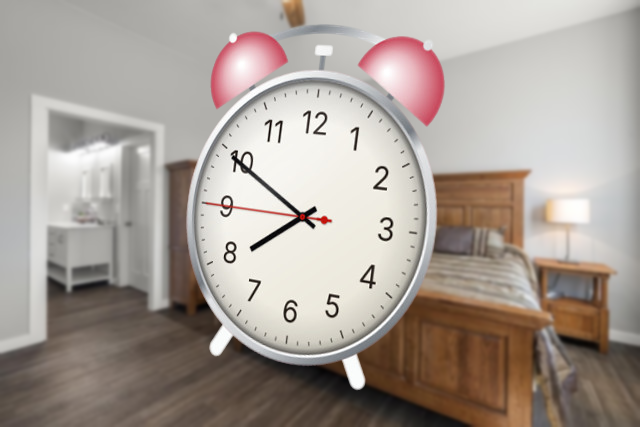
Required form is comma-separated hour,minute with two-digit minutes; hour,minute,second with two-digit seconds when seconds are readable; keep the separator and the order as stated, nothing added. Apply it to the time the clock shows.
7,49,45
